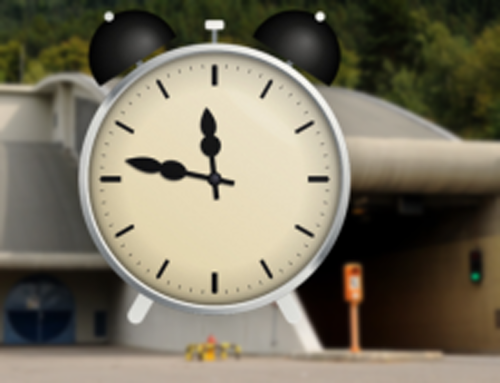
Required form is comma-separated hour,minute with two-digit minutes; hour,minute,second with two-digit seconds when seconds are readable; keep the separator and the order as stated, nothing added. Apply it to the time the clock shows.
11,47
